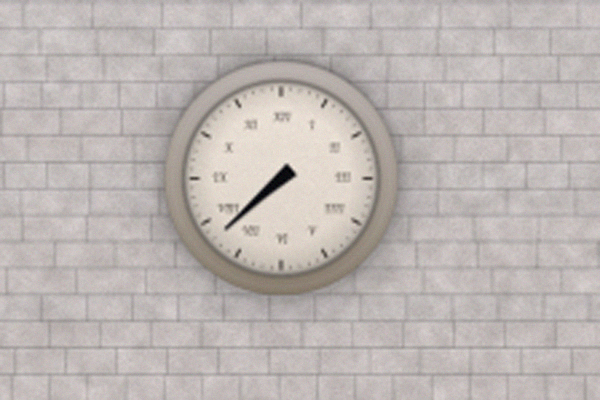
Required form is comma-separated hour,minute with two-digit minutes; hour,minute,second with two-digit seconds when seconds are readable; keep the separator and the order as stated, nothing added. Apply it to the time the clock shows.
7,38
